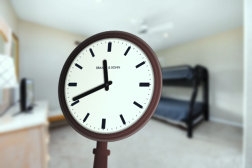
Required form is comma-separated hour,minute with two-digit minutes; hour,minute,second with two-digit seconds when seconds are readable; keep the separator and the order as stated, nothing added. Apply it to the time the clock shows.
11,41
